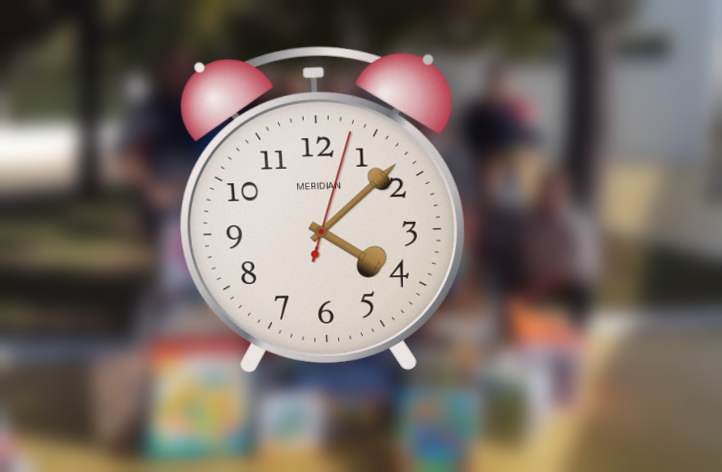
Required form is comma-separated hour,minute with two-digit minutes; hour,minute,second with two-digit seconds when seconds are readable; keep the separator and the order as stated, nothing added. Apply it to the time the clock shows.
4,08,03
